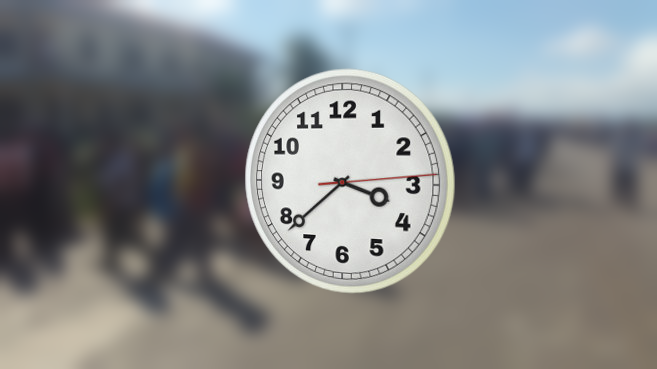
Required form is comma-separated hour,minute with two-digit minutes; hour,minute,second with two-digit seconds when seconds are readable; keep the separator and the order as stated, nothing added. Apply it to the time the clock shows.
3,38,14
